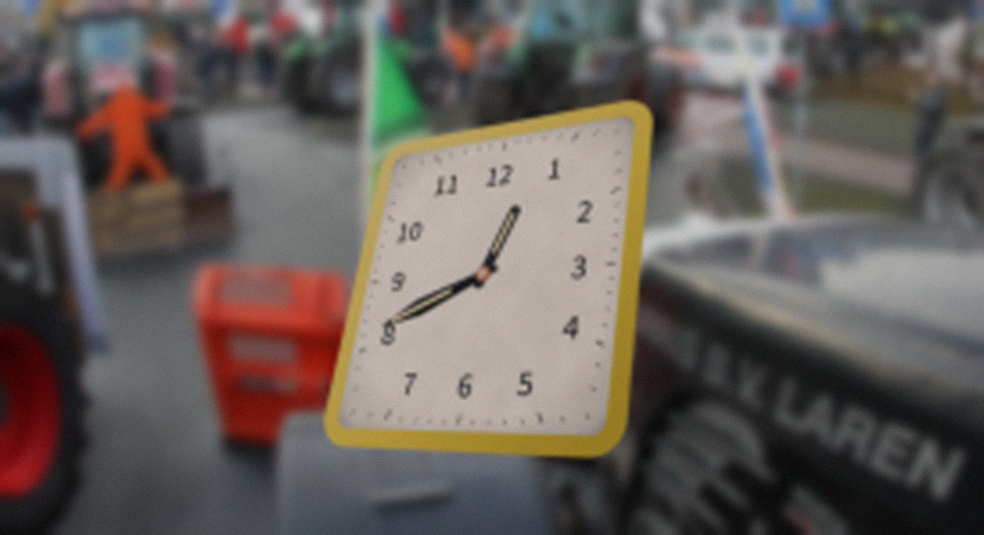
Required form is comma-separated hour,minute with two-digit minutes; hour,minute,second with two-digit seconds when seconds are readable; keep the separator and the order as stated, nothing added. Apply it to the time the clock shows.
12,41
